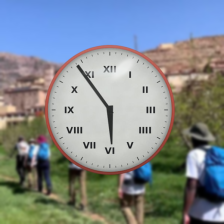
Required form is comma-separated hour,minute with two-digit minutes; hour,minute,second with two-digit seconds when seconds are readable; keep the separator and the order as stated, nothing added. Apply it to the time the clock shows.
5,54
